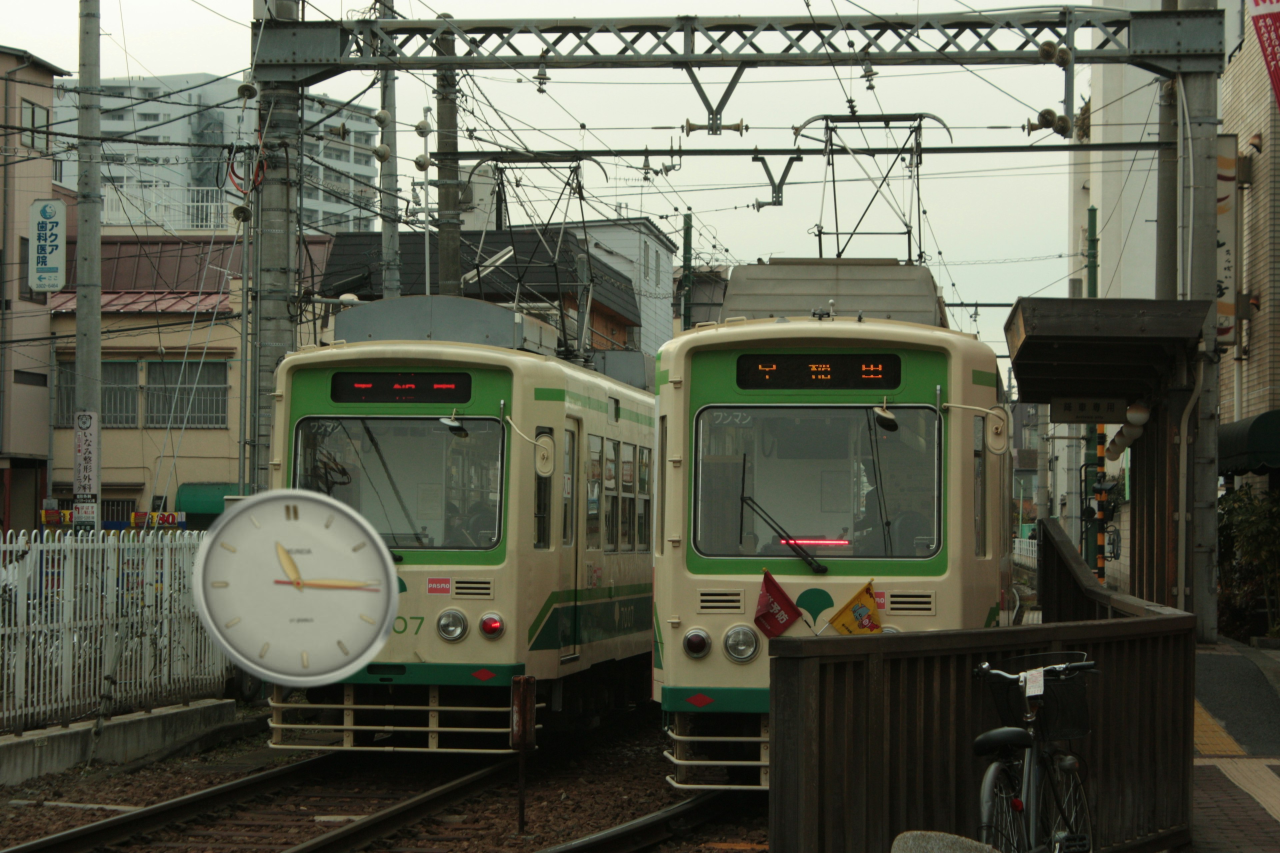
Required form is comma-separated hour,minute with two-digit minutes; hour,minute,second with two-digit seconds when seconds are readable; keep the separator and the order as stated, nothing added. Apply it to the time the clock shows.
11,15,16
